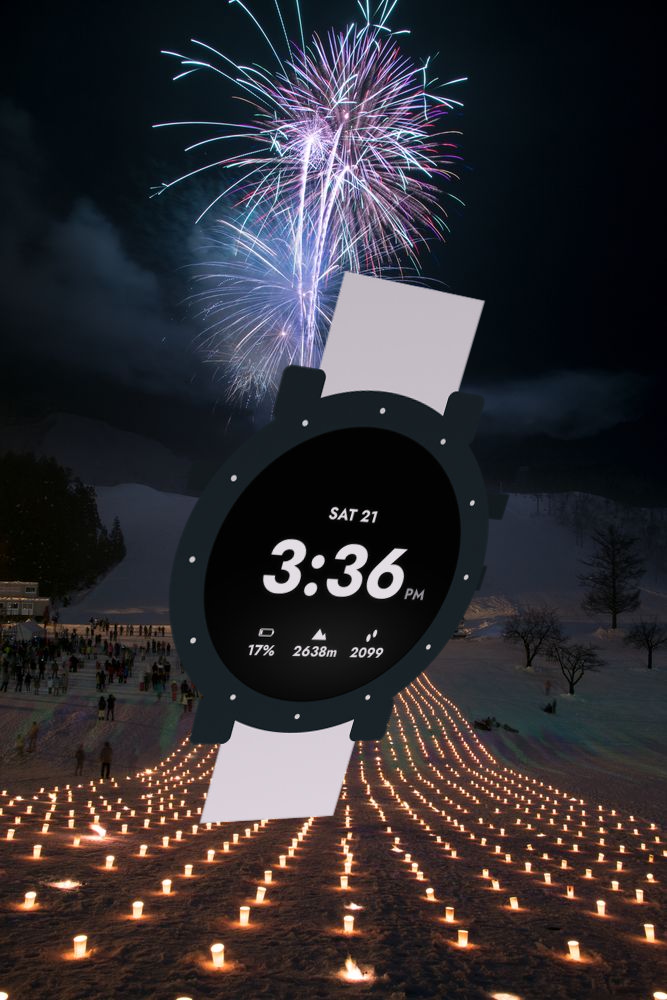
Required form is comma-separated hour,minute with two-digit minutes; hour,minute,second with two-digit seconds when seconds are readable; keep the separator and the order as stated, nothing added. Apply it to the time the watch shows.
3,36
